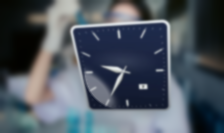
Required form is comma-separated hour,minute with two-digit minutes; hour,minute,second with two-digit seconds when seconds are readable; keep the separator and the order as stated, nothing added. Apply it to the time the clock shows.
9,35
